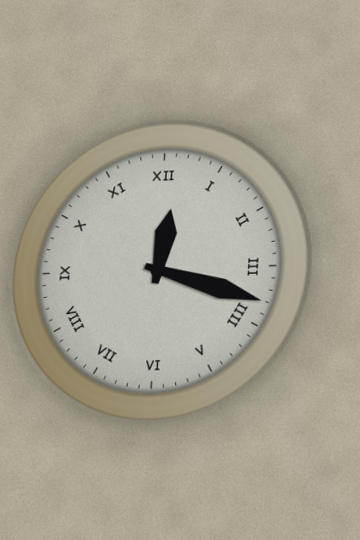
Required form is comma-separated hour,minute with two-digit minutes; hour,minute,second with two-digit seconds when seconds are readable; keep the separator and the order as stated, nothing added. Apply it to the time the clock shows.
12,18
